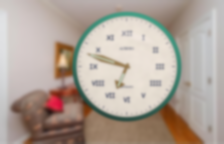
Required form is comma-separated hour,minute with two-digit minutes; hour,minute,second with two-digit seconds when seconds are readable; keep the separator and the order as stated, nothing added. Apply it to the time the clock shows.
6,48
